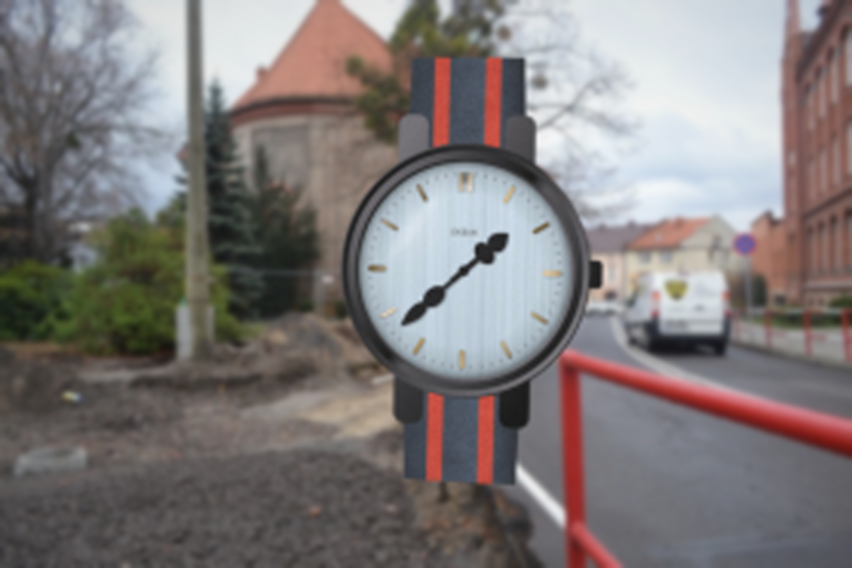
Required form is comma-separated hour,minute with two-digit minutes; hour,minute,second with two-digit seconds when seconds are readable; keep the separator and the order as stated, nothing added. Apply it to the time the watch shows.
1,38
